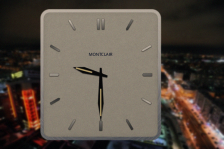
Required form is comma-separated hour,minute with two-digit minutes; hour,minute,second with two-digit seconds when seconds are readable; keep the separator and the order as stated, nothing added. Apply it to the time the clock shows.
9,30
